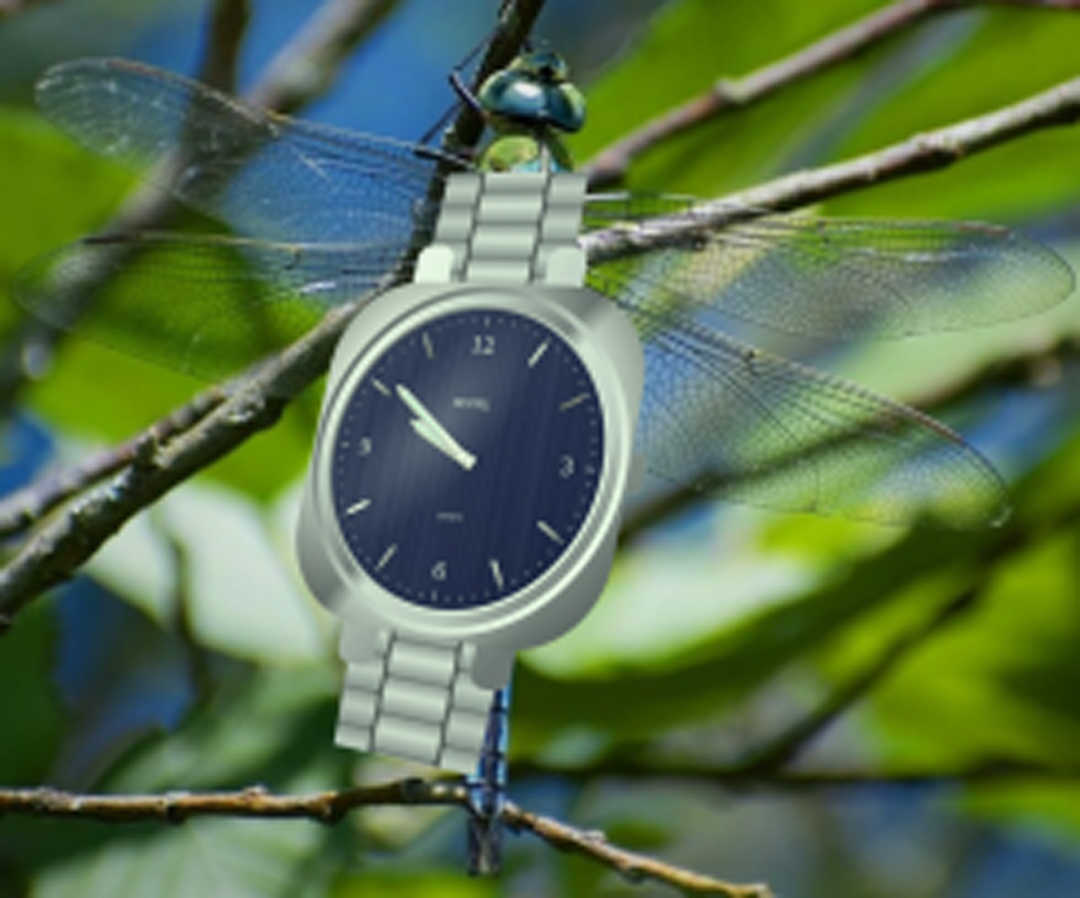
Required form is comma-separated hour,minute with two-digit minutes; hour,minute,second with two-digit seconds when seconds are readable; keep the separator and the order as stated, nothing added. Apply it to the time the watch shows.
9,51
